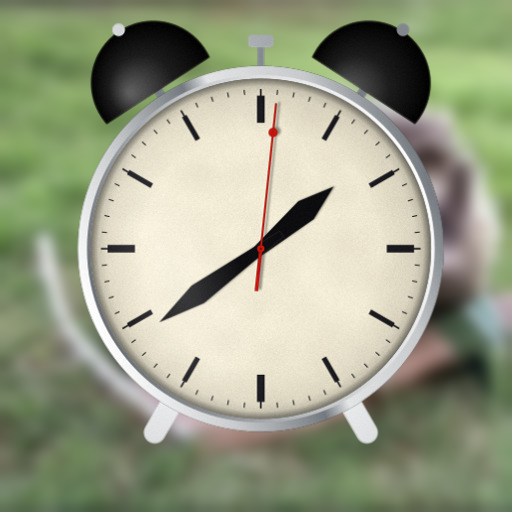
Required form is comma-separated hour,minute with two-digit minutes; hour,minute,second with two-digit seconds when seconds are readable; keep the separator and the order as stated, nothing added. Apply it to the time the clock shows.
1,39,01
